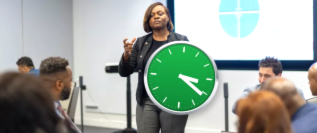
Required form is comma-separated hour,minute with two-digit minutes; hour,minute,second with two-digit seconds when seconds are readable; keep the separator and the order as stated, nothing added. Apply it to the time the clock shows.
3,21
